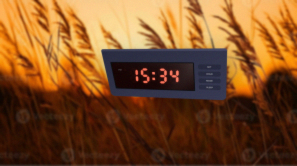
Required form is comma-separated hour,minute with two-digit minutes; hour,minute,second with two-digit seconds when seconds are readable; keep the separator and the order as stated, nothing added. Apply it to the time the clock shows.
15,34
